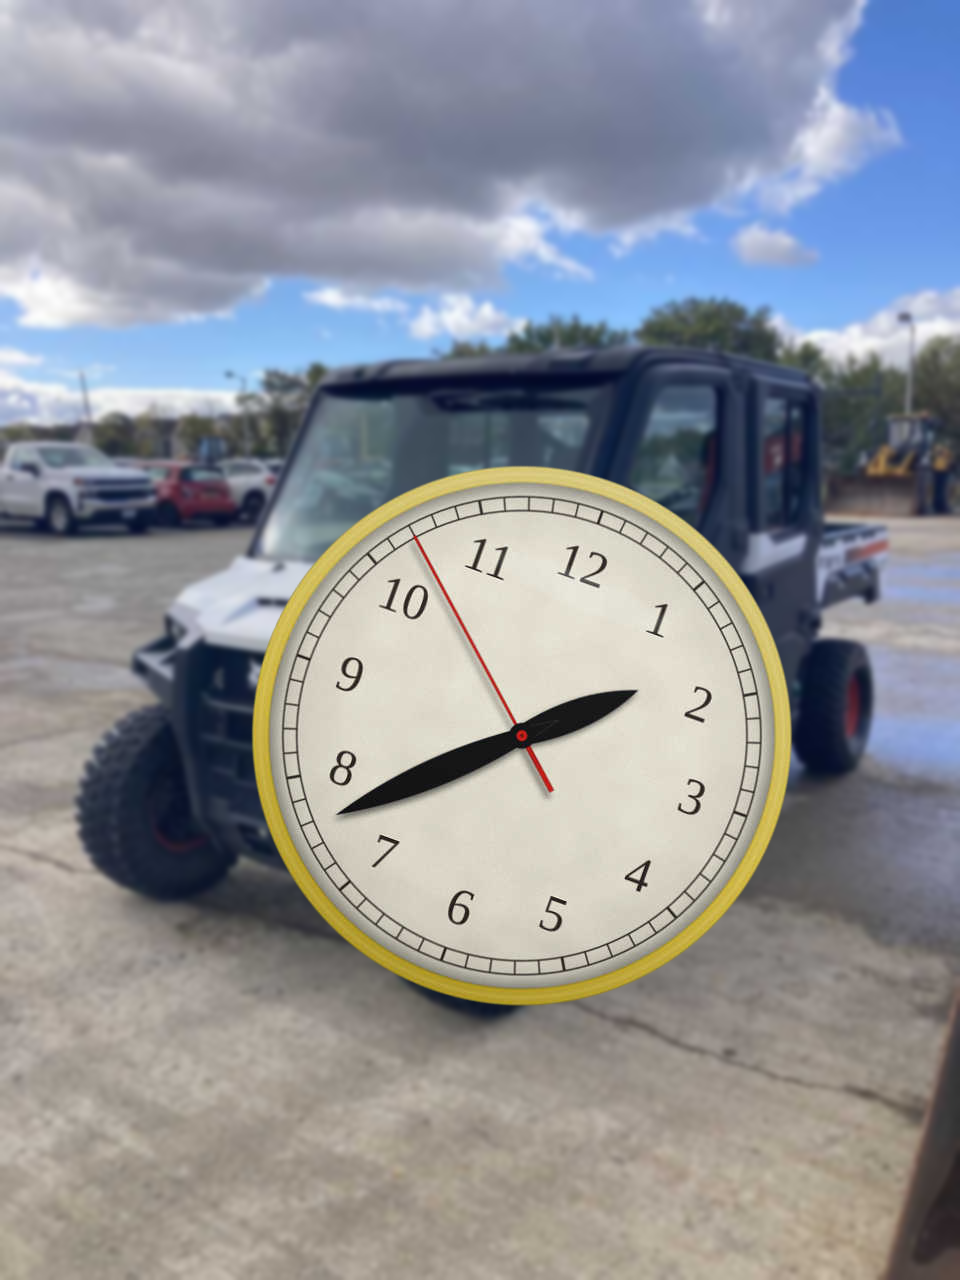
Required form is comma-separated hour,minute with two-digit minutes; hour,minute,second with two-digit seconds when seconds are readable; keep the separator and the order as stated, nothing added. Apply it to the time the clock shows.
1,37,52
